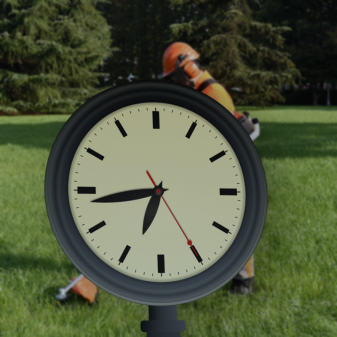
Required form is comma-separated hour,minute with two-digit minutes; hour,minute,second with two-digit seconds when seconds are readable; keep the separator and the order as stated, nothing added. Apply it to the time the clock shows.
6,43,25
